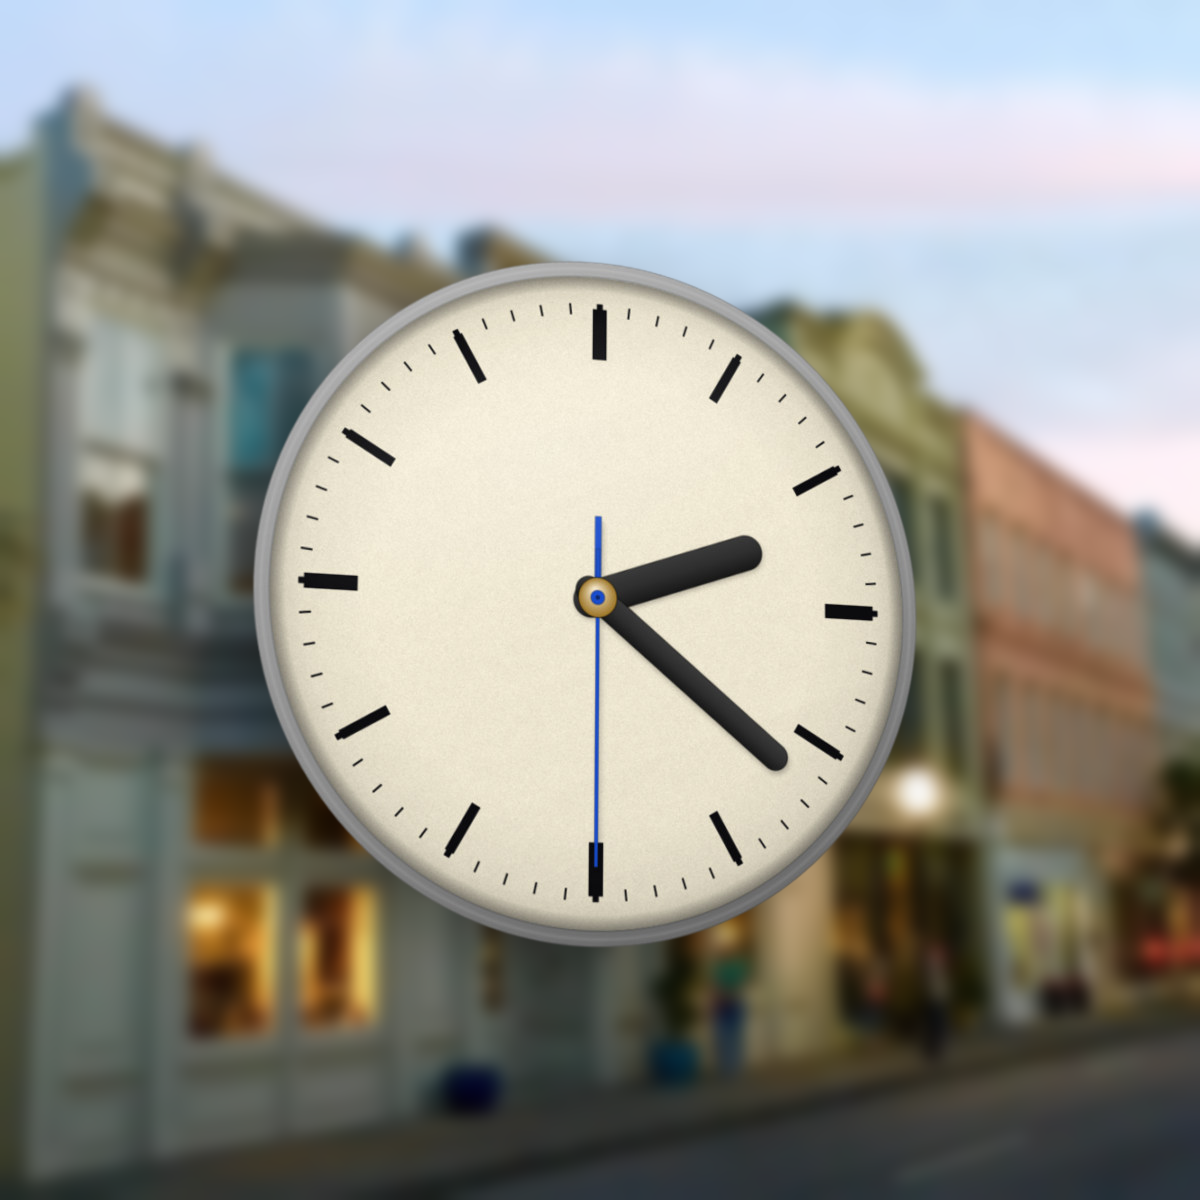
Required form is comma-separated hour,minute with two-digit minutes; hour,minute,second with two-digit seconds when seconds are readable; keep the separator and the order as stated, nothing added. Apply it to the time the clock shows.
2,21,30
